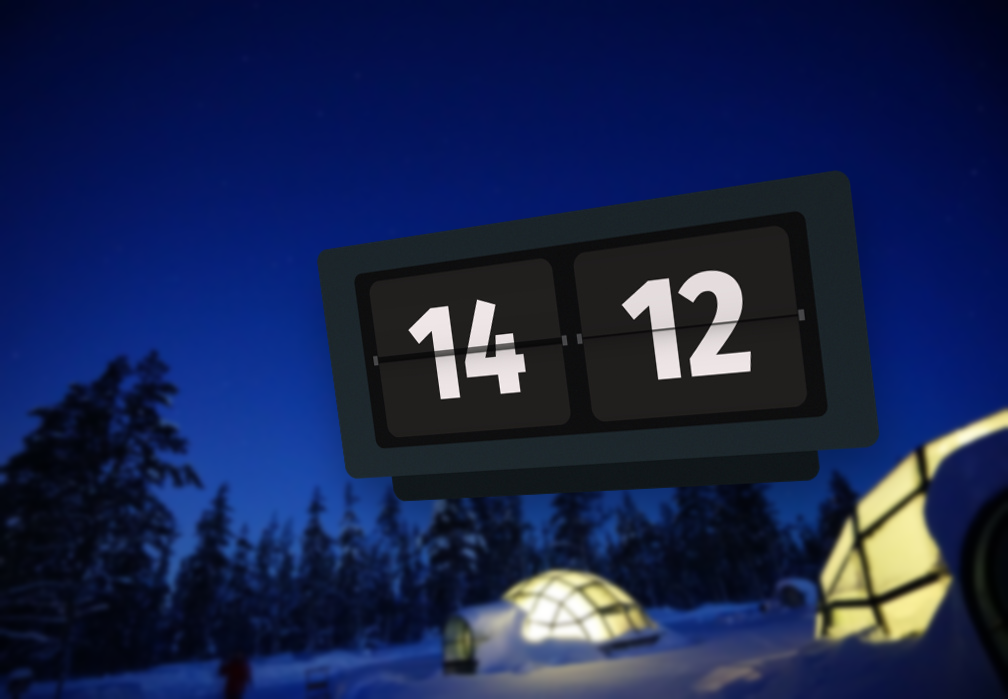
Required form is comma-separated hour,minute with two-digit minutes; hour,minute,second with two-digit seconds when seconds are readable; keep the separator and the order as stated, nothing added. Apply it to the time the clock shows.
14,12
